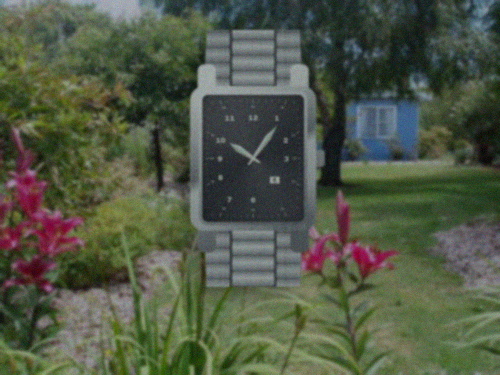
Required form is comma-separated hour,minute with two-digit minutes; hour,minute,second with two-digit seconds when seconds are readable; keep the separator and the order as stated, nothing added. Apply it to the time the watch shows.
10,06
